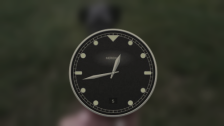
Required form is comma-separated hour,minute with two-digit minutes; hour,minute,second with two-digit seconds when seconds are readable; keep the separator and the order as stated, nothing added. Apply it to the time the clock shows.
12,43
